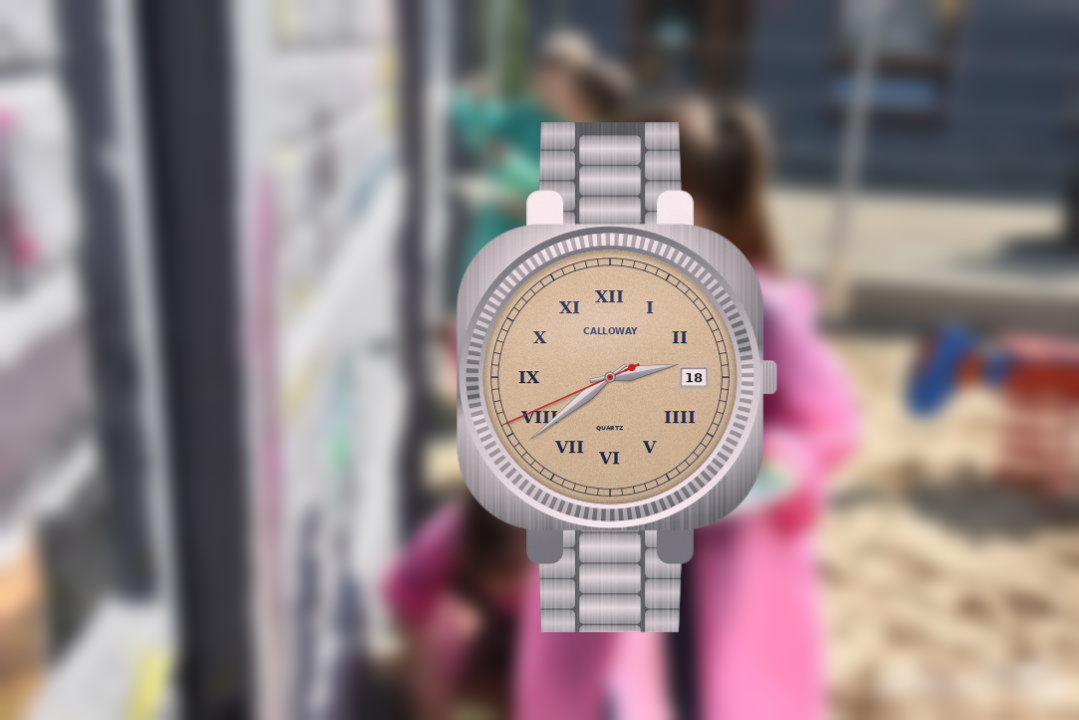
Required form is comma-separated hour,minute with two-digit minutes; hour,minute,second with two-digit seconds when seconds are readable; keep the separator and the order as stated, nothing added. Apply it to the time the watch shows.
2,38,41
